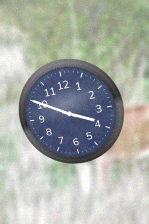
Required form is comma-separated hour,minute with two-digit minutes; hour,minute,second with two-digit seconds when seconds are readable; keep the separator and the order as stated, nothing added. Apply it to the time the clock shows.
3,50
